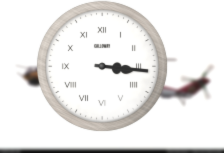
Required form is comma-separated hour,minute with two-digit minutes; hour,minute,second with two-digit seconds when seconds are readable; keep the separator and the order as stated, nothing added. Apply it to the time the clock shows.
3,16
